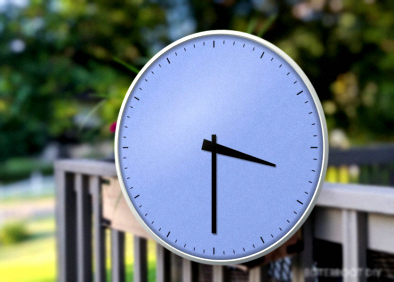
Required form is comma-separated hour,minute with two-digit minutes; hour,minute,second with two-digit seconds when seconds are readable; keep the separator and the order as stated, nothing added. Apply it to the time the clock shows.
3,30
